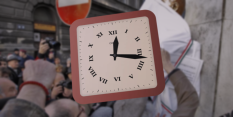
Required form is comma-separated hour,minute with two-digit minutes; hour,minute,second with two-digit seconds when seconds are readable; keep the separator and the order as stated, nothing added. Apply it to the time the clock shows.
12,17
